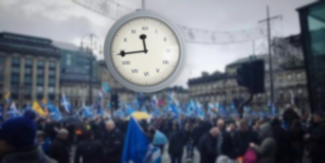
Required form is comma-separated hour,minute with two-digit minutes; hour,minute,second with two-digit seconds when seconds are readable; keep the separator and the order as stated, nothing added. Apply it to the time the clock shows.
11,44
